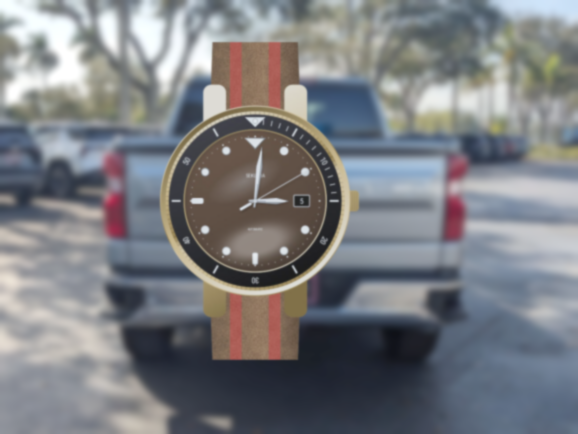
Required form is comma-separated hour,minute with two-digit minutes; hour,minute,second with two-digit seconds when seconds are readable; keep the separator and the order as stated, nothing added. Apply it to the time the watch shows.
3,01,10
